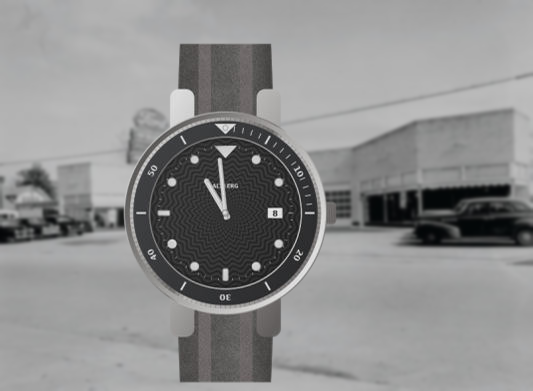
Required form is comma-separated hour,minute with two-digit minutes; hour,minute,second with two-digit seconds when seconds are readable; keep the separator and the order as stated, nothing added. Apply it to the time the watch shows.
10,59
